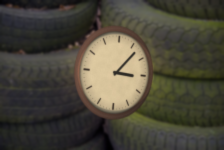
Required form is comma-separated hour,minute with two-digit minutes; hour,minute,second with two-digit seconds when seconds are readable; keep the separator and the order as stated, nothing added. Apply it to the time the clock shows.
3,07
